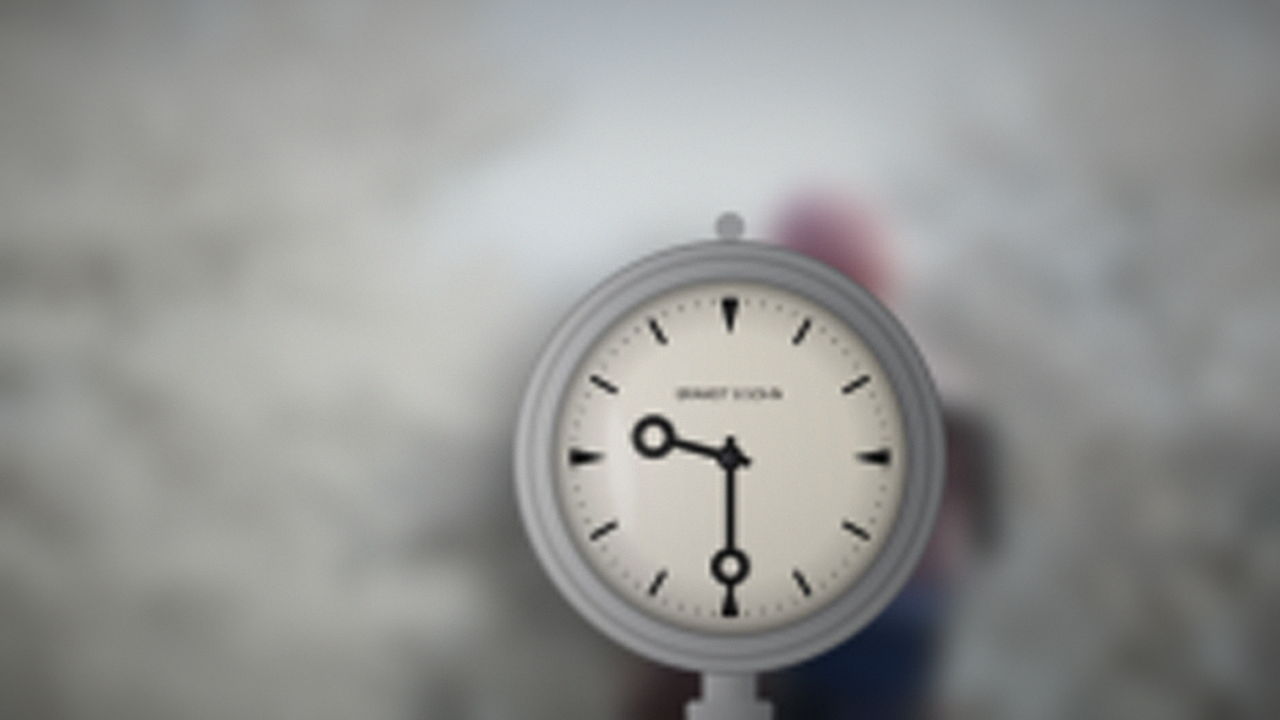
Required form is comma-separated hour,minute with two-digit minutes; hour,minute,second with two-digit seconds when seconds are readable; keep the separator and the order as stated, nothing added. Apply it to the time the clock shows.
9,30
